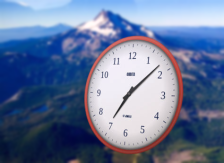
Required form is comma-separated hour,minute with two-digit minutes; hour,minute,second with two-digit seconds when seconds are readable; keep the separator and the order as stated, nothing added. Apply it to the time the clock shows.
7,08
